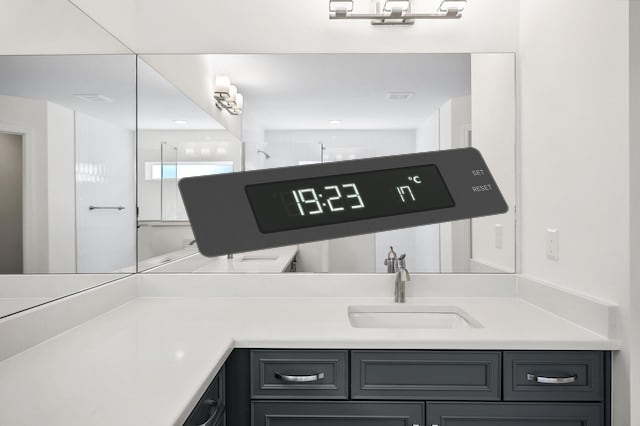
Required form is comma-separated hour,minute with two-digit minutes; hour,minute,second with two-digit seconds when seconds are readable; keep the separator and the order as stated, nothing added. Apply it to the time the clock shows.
19,23
